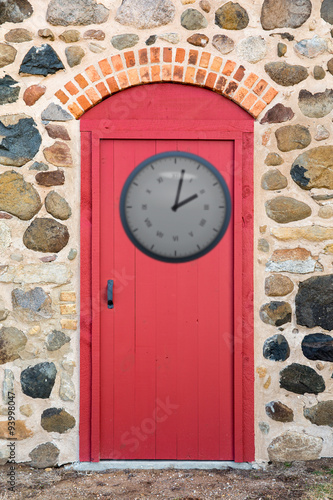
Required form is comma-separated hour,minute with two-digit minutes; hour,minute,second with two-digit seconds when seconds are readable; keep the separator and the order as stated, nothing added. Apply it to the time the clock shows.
2,02
